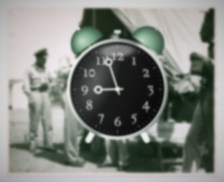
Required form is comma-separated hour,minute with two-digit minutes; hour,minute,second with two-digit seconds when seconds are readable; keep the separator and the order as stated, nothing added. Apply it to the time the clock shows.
8,57
